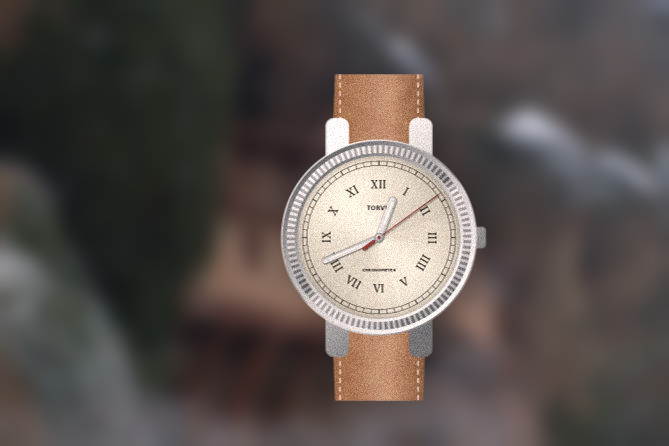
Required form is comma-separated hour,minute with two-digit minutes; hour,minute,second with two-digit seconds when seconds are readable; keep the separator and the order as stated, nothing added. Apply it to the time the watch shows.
12,41,09
